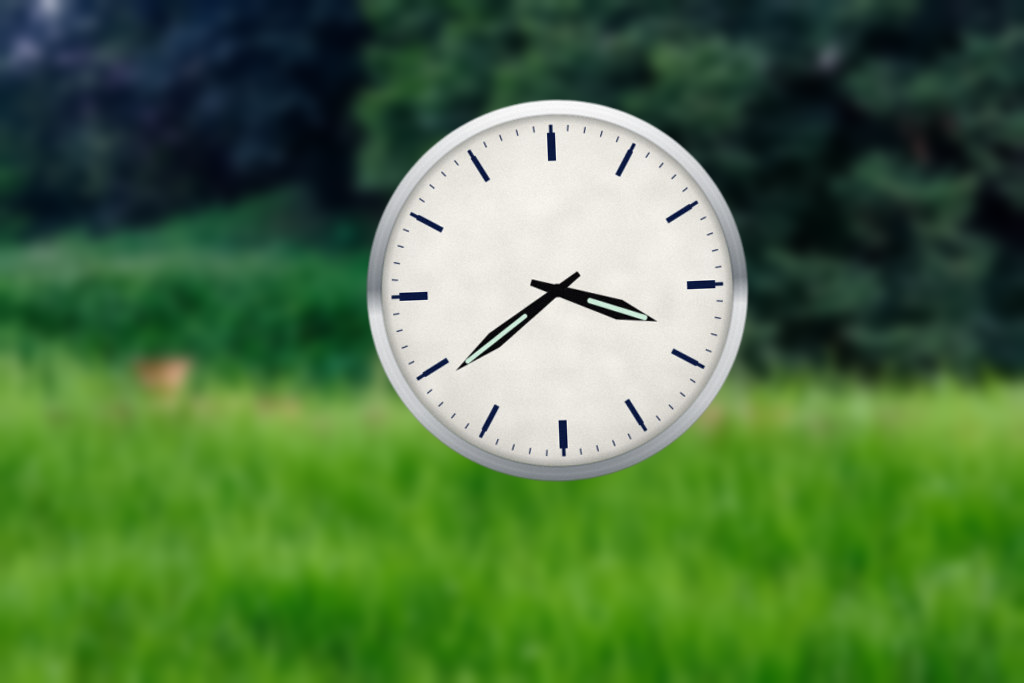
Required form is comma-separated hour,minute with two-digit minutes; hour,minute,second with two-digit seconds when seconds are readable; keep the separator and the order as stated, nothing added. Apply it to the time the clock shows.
3,39
